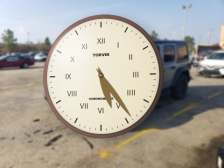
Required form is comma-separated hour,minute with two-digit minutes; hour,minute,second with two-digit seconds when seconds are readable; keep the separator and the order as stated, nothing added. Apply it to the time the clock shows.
5,24
